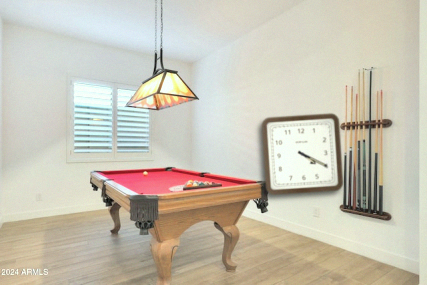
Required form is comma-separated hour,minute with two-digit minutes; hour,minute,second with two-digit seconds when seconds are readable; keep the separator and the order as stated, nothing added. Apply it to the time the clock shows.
4,20
